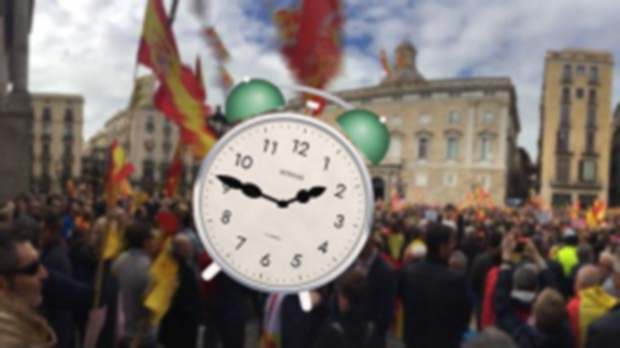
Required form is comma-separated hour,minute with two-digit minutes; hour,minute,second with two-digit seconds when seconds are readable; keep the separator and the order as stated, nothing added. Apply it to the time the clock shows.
1,46
